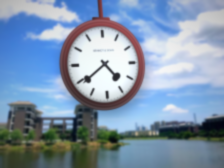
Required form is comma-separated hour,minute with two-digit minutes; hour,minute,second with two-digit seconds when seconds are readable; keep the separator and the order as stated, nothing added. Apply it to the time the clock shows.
4,39
